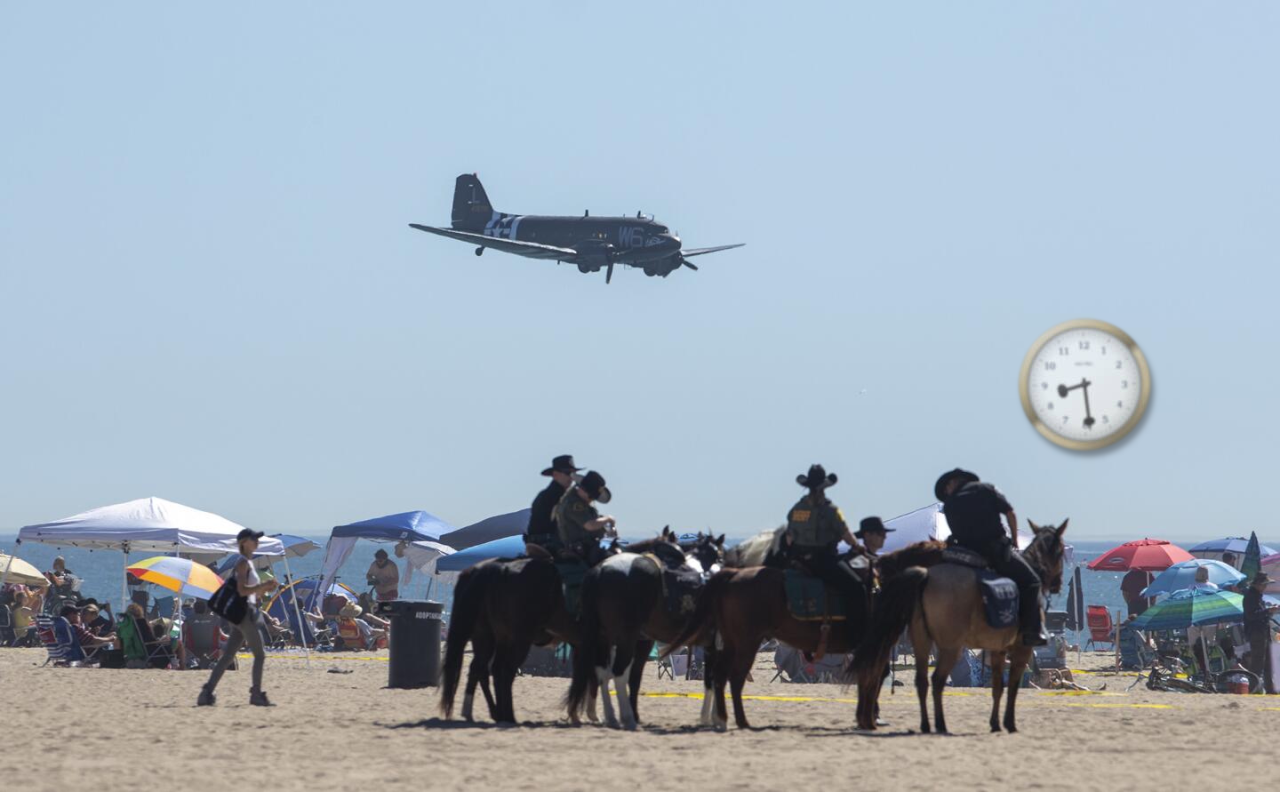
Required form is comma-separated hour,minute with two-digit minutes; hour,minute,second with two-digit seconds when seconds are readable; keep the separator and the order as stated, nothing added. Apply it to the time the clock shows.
8,29
